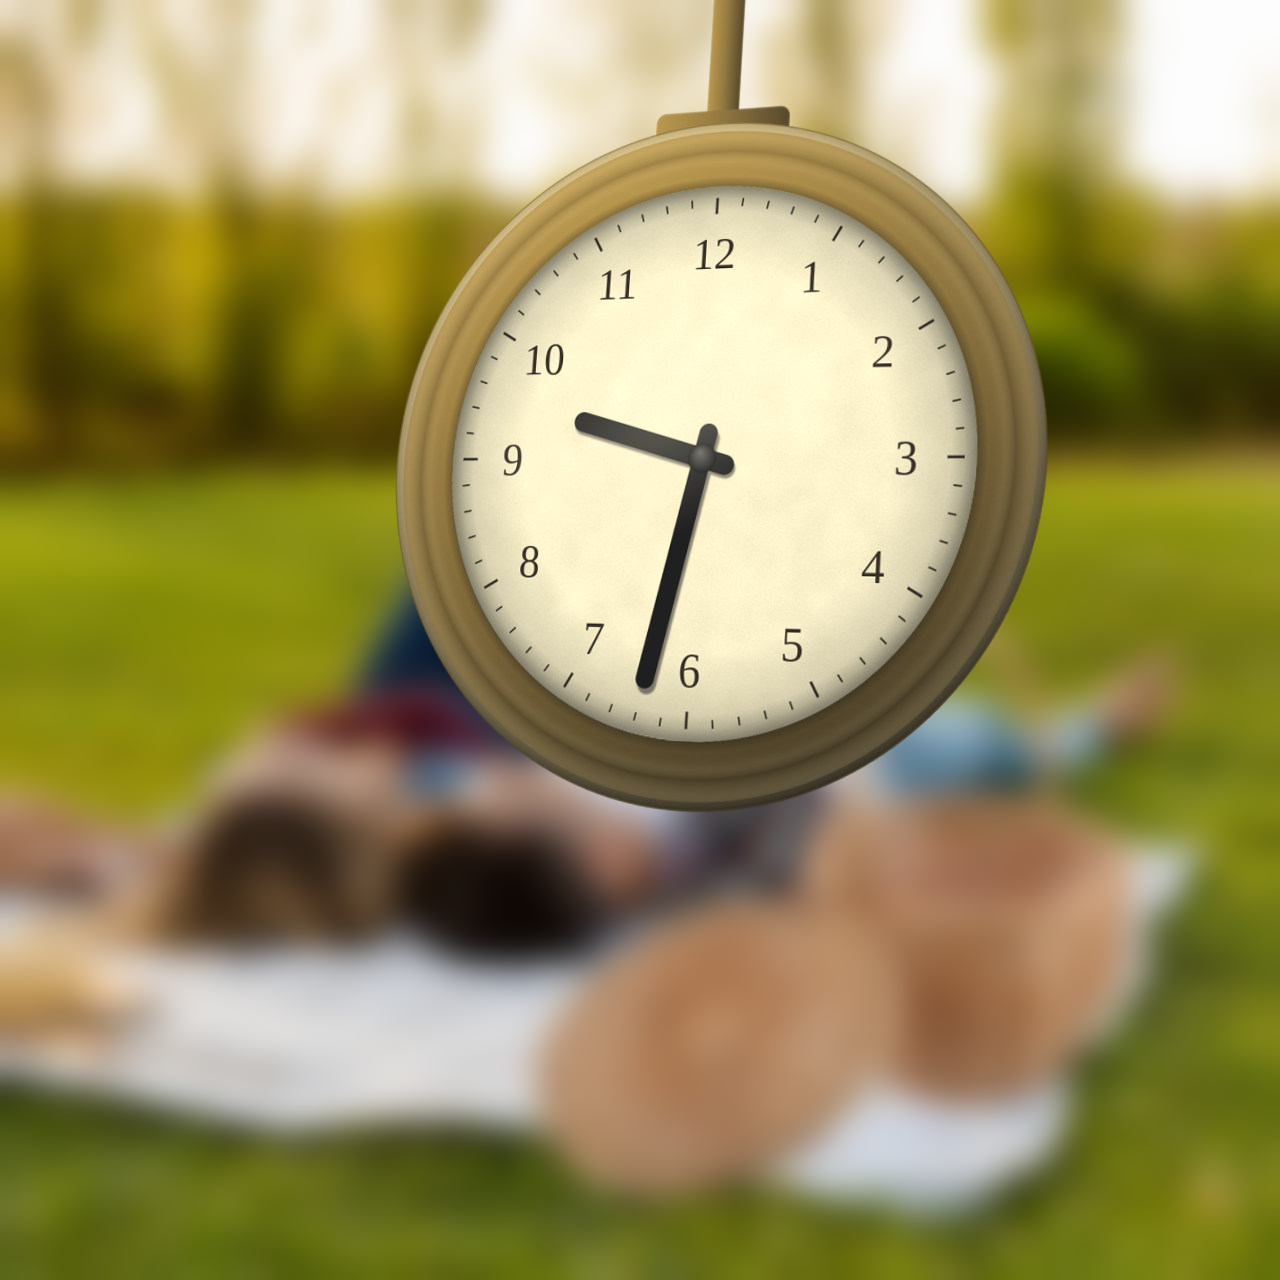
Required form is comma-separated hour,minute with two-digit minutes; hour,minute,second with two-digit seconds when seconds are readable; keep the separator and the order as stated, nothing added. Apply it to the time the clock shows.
9,32
